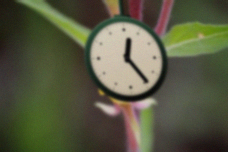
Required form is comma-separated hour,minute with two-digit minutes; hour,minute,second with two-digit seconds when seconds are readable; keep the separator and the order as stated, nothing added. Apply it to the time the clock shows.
12,24
